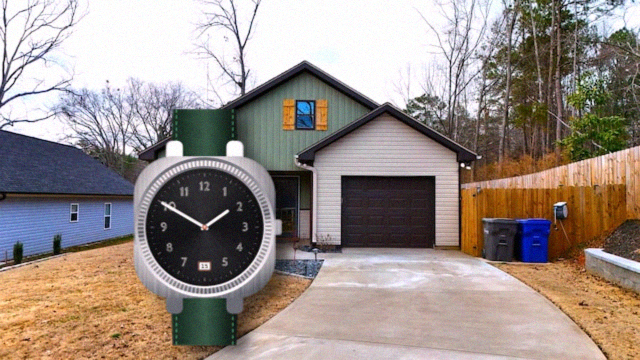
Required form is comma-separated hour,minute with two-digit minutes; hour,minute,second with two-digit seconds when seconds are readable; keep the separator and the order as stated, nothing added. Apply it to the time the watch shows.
1,50
